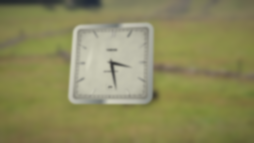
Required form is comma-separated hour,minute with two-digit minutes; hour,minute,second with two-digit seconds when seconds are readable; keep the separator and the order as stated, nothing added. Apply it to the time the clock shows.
3,28
